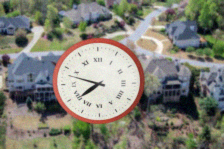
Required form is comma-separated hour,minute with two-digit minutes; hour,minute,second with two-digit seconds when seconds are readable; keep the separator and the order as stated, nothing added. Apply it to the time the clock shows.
7,48
